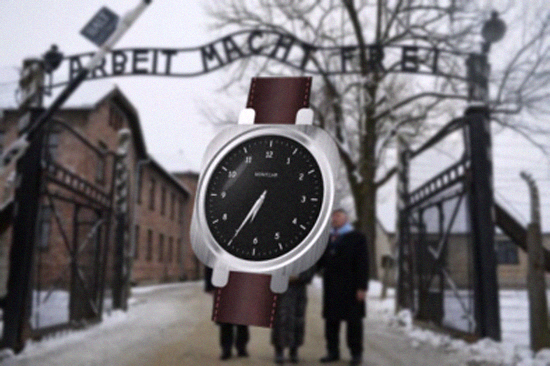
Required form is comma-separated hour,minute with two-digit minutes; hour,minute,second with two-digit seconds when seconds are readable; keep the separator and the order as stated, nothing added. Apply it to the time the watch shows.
6,35
